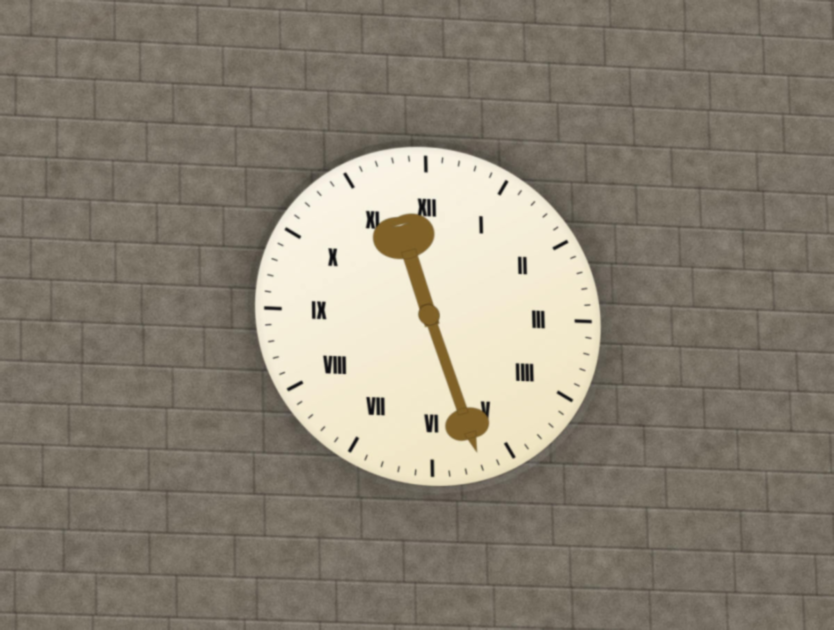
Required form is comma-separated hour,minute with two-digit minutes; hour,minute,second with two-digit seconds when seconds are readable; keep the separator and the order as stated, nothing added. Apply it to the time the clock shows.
11,27
